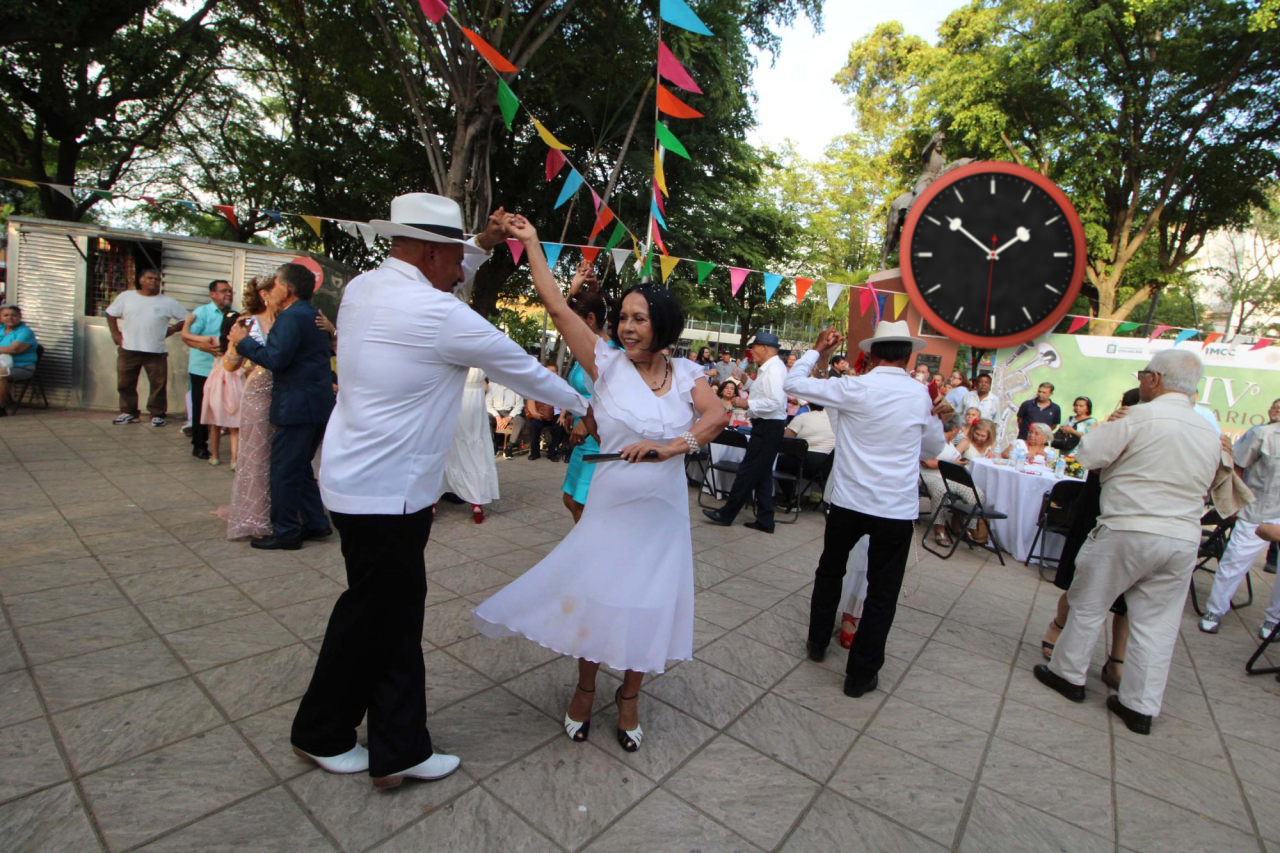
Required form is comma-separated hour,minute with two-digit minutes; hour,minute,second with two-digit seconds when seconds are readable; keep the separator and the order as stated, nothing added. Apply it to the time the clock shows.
1,51,31
